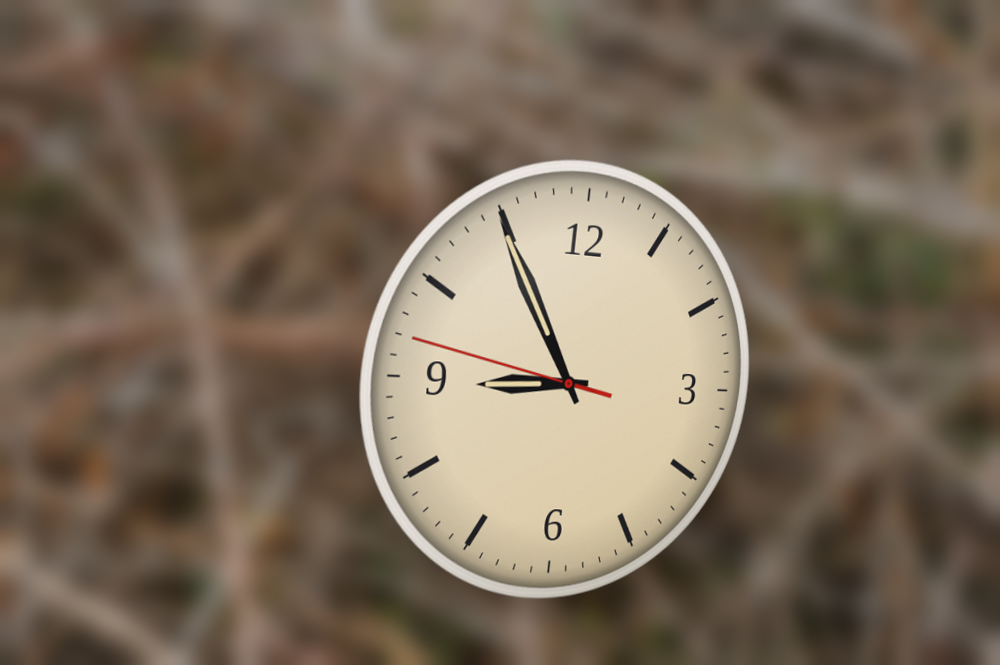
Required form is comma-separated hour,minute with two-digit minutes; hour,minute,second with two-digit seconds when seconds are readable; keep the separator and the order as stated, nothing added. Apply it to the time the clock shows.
8,54,47
